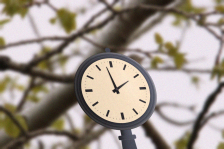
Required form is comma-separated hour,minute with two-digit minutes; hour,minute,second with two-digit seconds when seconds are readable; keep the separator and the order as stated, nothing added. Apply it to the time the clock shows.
1,58
